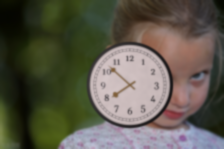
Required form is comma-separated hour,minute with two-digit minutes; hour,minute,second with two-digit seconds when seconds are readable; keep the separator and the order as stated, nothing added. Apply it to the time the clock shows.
7,52
